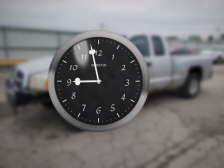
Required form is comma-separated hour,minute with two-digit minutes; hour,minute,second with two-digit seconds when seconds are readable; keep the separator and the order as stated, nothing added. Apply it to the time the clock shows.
8,58
